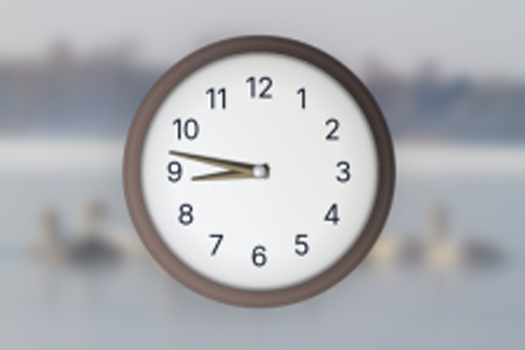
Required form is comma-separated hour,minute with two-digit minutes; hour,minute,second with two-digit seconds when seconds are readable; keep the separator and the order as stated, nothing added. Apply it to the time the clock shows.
8,47
